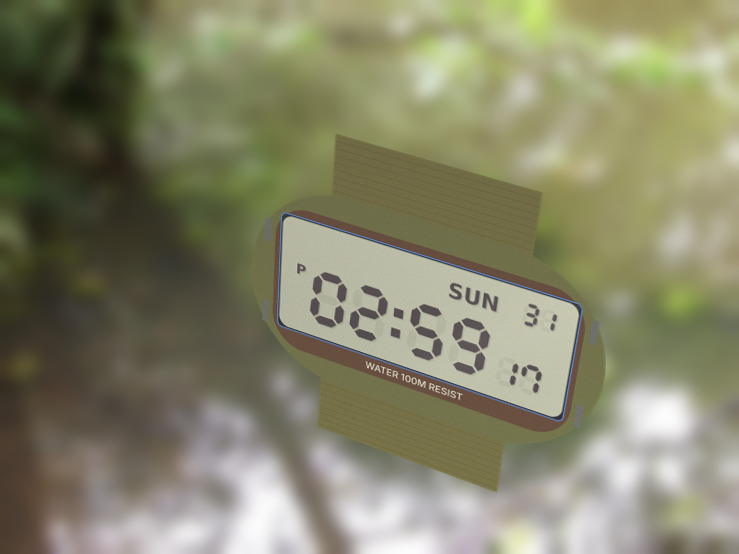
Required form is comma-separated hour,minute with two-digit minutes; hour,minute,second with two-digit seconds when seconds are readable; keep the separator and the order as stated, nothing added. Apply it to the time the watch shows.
2,59,17
